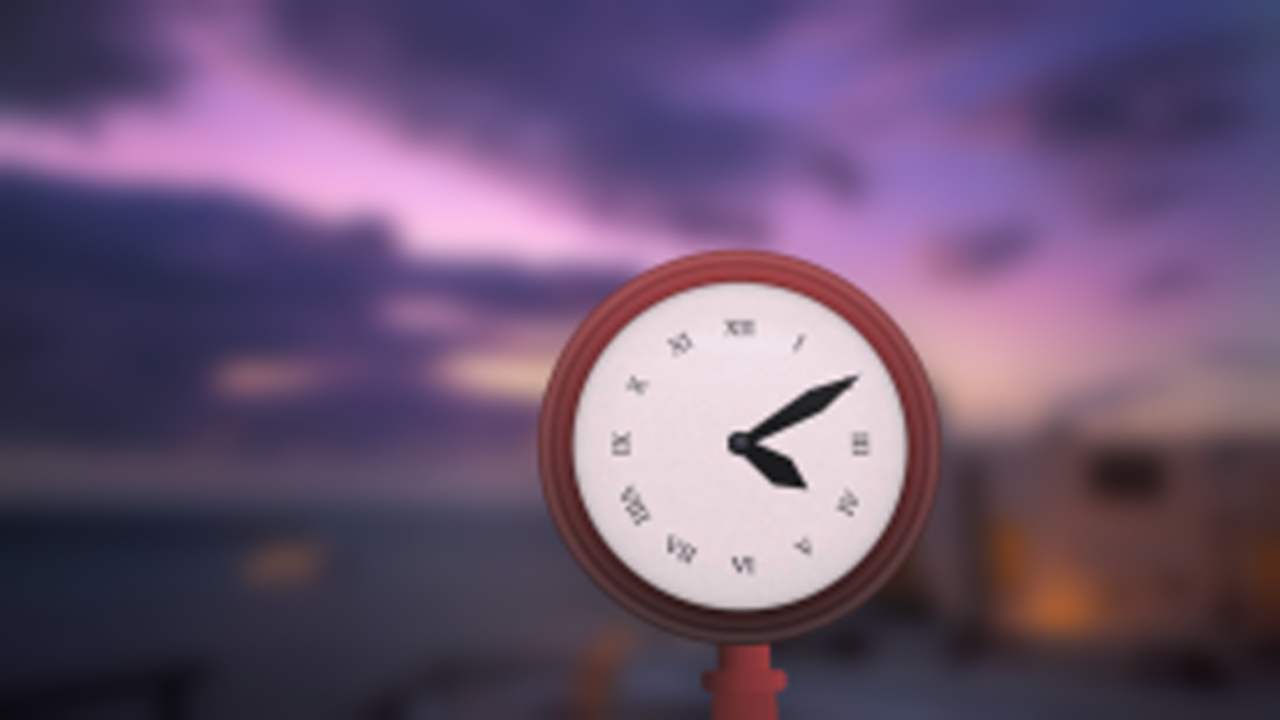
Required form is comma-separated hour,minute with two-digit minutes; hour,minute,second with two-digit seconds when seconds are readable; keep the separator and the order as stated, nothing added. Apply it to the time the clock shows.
4,10
